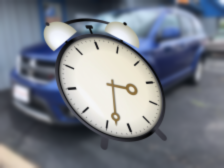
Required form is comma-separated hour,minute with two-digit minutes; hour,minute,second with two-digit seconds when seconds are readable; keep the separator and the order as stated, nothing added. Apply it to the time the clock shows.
3,33
